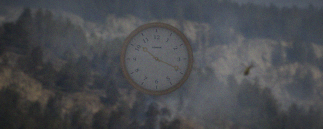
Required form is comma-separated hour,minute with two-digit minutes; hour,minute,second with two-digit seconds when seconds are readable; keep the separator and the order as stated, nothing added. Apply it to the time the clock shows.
10,19
